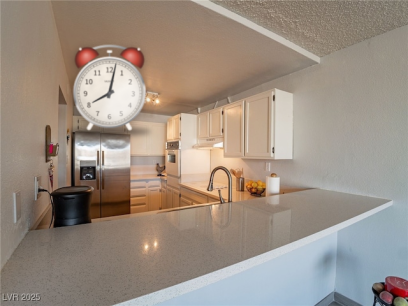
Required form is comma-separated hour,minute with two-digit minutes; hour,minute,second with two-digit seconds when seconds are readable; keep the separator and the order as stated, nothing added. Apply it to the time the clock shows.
8,02
